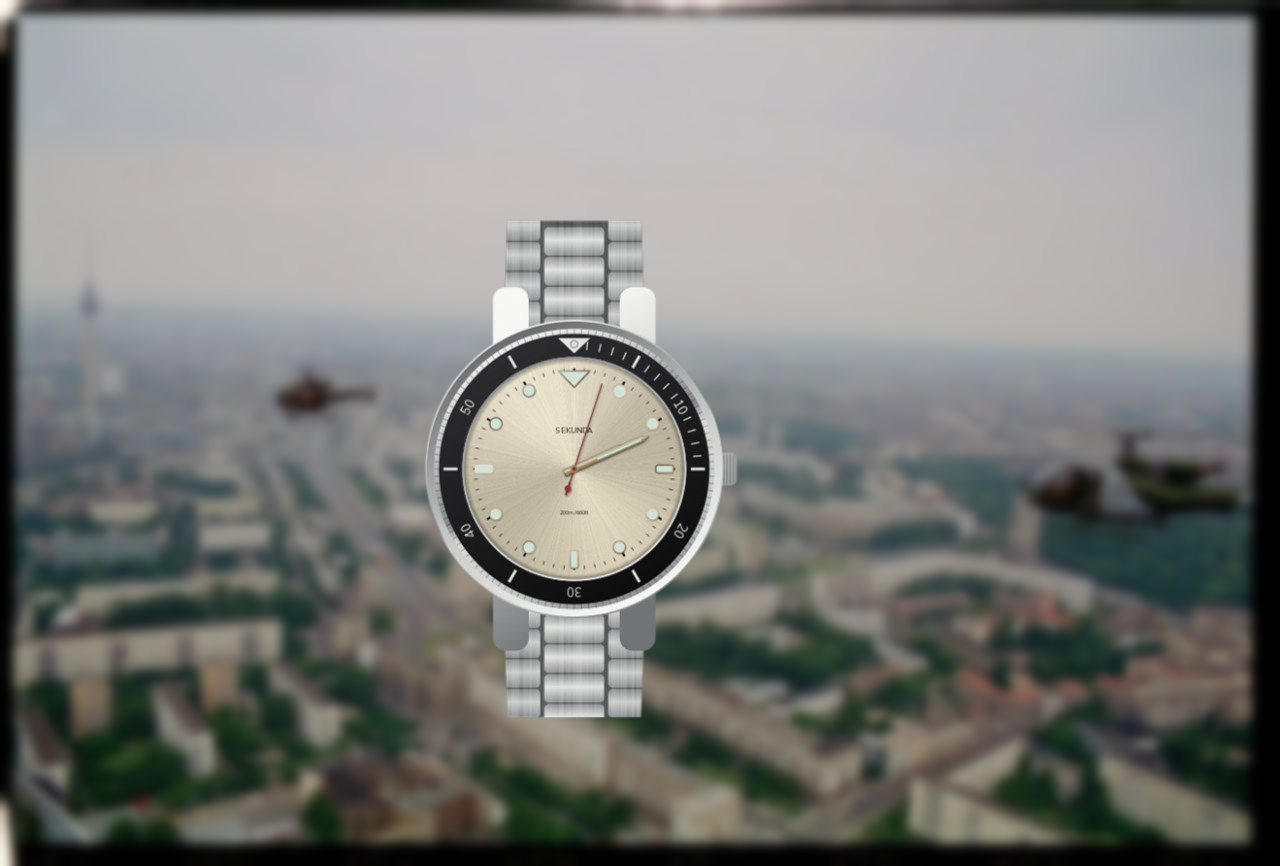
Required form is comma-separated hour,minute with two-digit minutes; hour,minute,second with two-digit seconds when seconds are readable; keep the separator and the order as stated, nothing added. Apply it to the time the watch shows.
2,11,03
